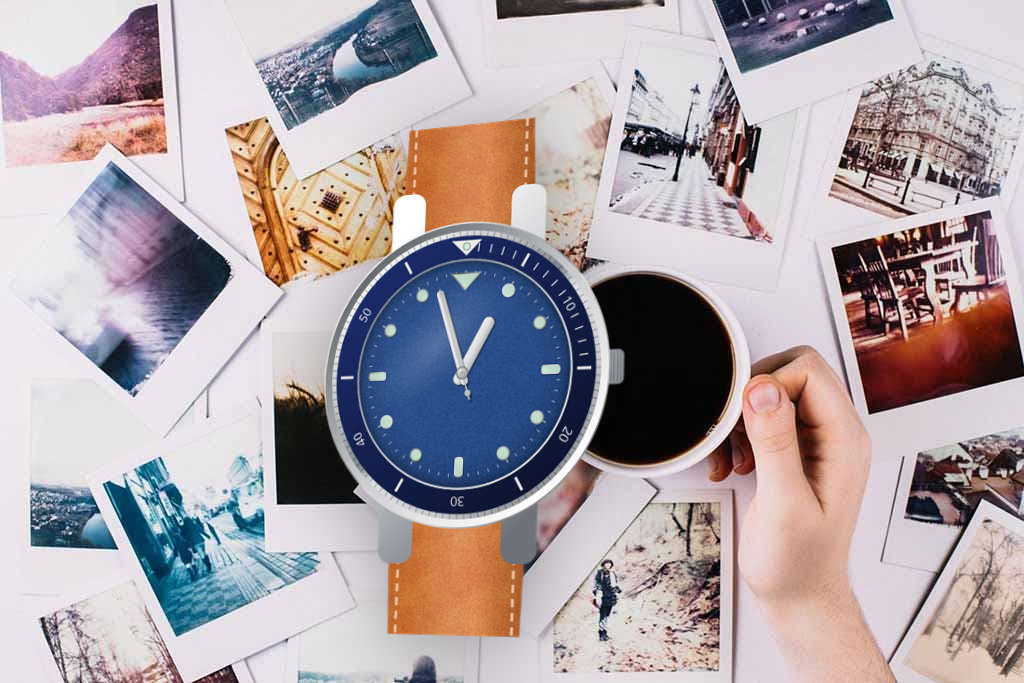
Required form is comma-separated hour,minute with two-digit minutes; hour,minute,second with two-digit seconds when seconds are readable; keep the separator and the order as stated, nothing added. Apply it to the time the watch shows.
12,56,57
